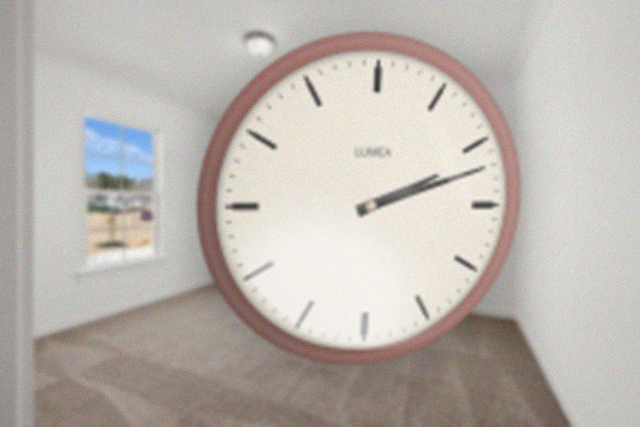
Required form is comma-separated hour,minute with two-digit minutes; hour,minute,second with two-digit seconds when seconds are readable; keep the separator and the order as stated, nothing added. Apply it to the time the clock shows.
2,12
